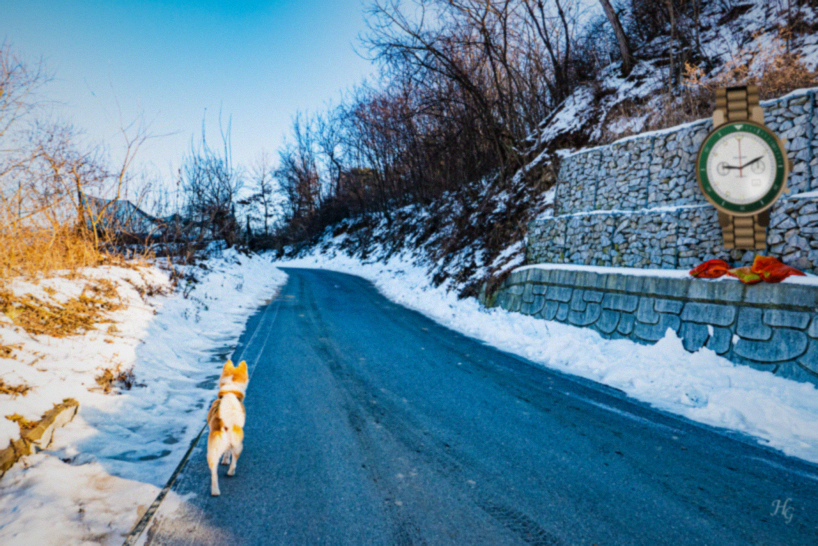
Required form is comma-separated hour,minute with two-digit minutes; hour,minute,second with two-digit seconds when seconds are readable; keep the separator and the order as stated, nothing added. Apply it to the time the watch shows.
9,11
